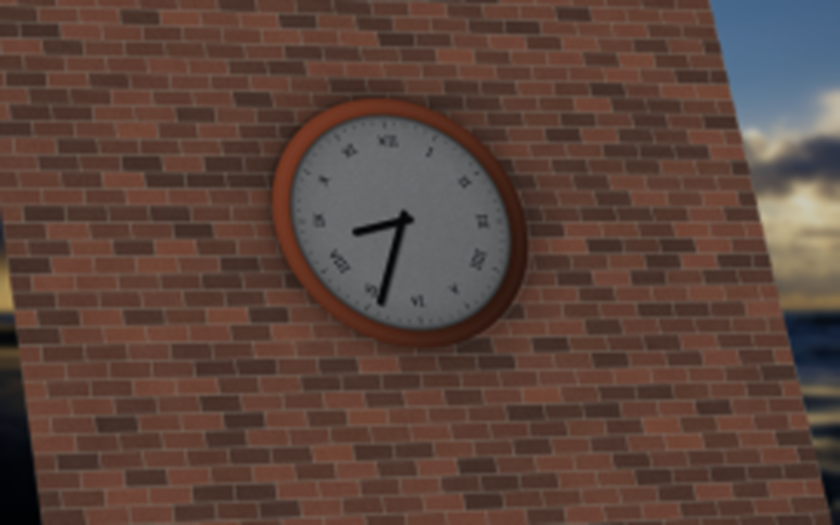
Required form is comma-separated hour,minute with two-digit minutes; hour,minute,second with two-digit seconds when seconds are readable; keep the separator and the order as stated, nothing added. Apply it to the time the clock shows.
8,34
